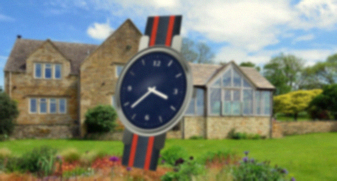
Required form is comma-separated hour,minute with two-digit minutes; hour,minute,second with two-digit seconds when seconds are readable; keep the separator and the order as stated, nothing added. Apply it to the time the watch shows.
3,38
